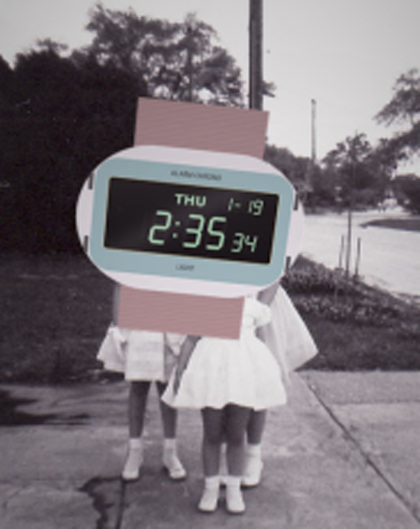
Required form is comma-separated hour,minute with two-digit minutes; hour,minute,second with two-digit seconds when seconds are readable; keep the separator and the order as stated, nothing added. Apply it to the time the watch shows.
2,35,34
